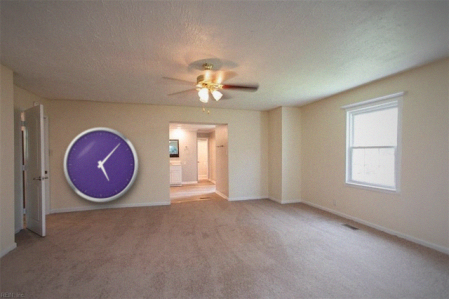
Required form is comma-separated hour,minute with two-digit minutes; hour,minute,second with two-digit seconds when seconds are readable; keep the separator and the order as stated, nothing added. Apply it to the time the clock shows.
5,07
